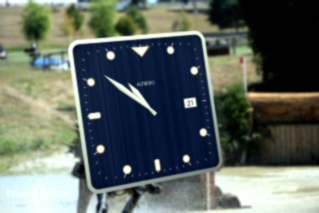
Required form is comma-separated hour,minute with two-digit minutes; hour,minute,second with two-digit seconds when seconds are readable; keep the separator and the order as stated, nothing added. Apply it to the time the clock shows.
10,52
